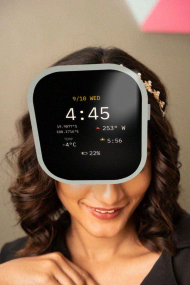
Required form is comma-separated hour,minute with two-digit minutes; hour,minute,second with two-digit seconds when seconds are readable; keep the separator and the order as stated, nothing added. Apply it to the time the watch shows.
4,45
